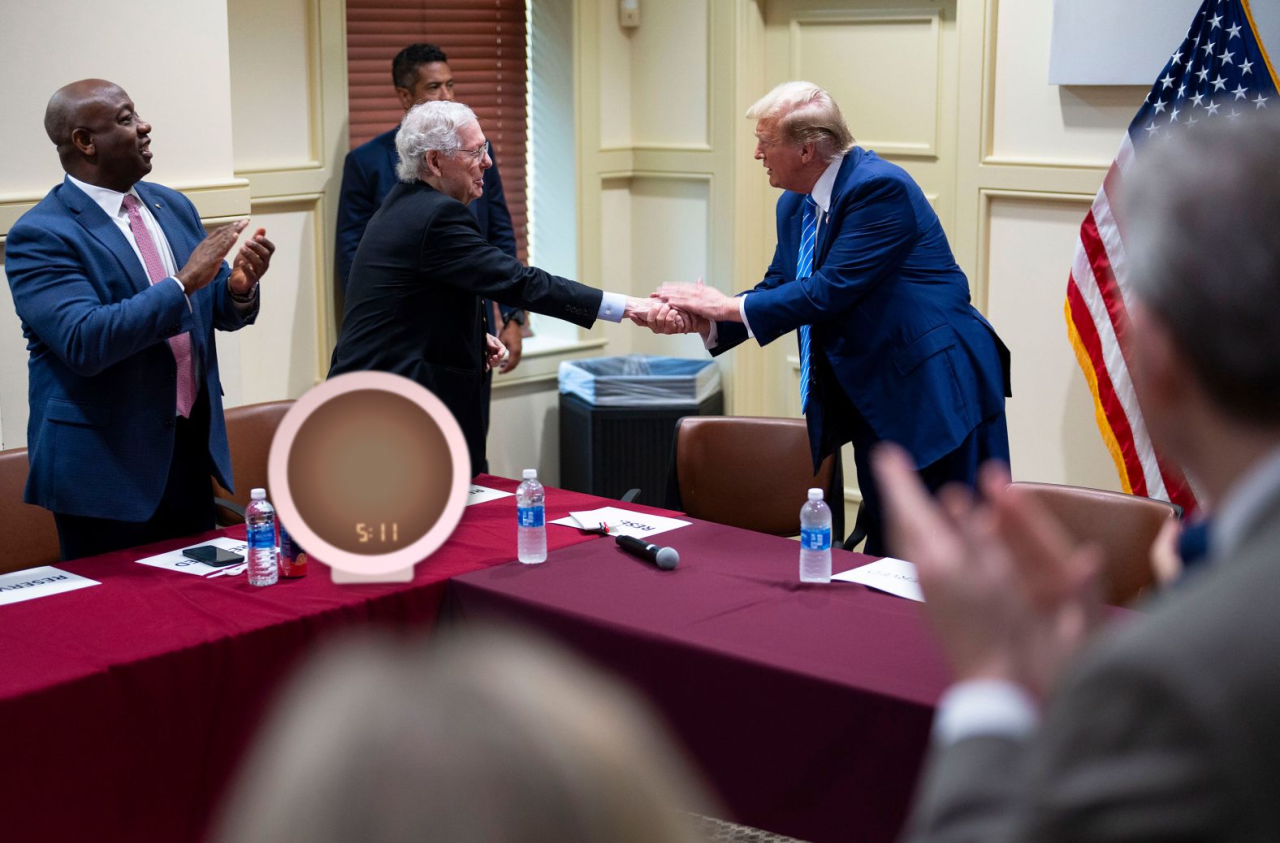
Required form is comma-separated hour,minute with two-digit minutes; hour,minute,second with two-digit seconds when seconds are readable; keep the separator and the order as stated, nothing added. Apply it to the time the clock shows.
5,11
